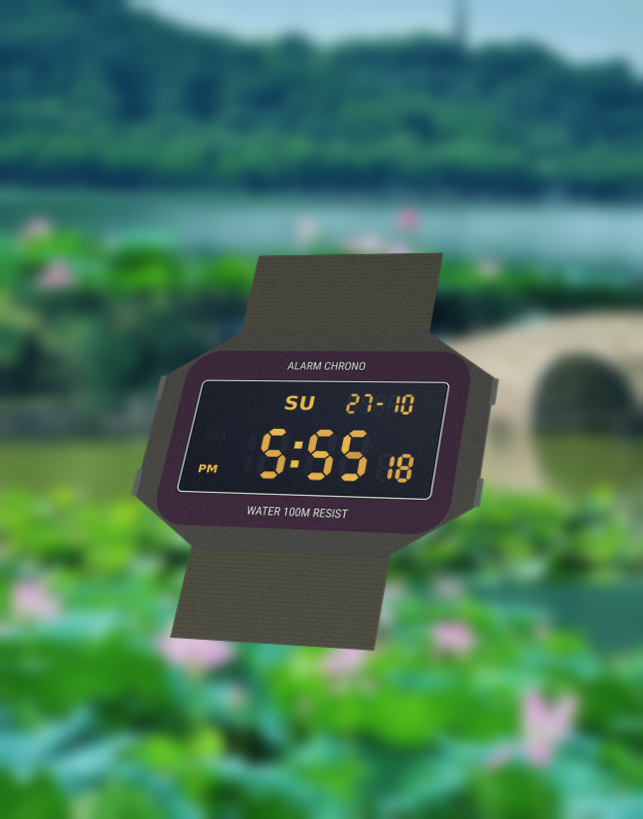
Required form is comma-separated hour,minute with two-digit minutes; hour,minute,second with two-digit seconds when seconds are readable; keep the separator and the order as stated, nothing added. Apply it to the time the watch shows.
5,55,18
